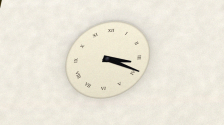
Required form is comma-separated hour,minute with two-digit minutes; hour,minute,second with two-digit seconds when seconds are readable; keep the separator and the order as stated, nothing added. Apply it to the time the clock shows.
3,19
